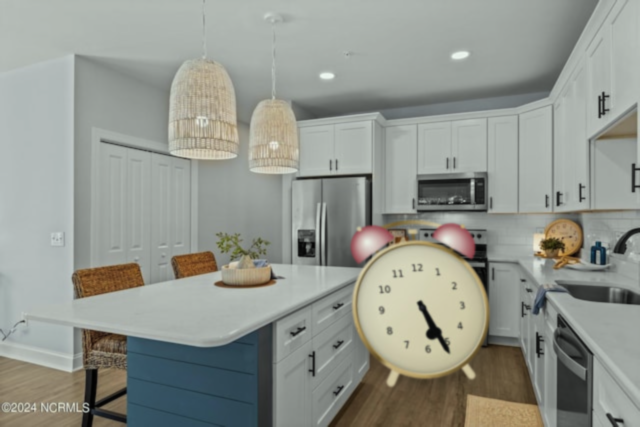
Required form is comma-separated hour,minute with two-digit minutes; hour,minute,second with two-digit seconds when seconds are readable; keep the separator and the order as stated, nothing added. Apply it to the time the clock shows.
5,26
